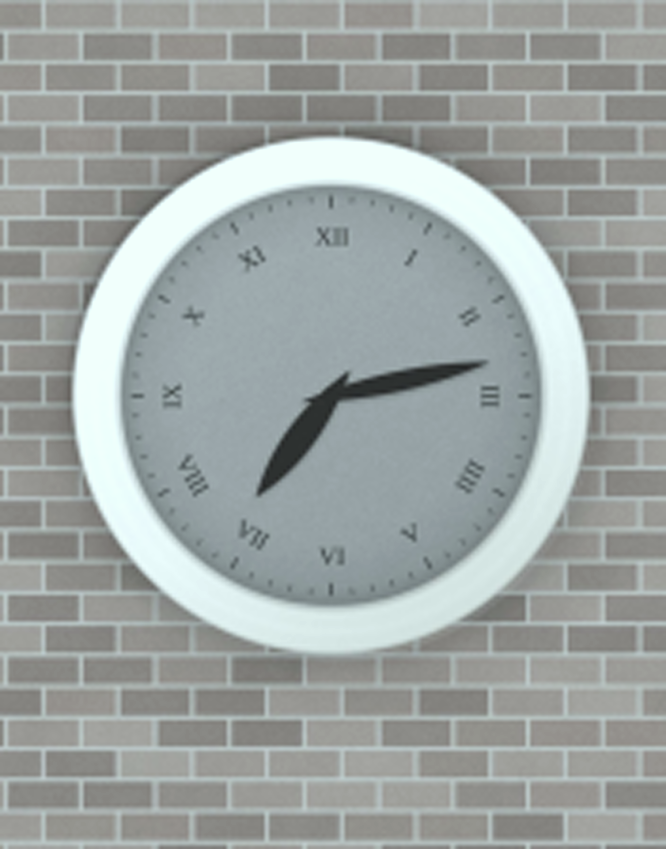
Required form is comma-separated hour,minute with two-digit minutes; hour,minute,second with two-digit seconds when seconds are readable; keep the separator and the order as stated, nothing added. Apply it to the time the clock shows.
7,13
